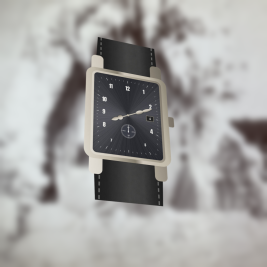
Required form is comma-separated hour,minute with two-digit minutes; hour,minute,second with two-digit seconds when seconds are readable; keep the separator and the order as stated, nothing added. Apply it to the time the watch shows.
8,11
